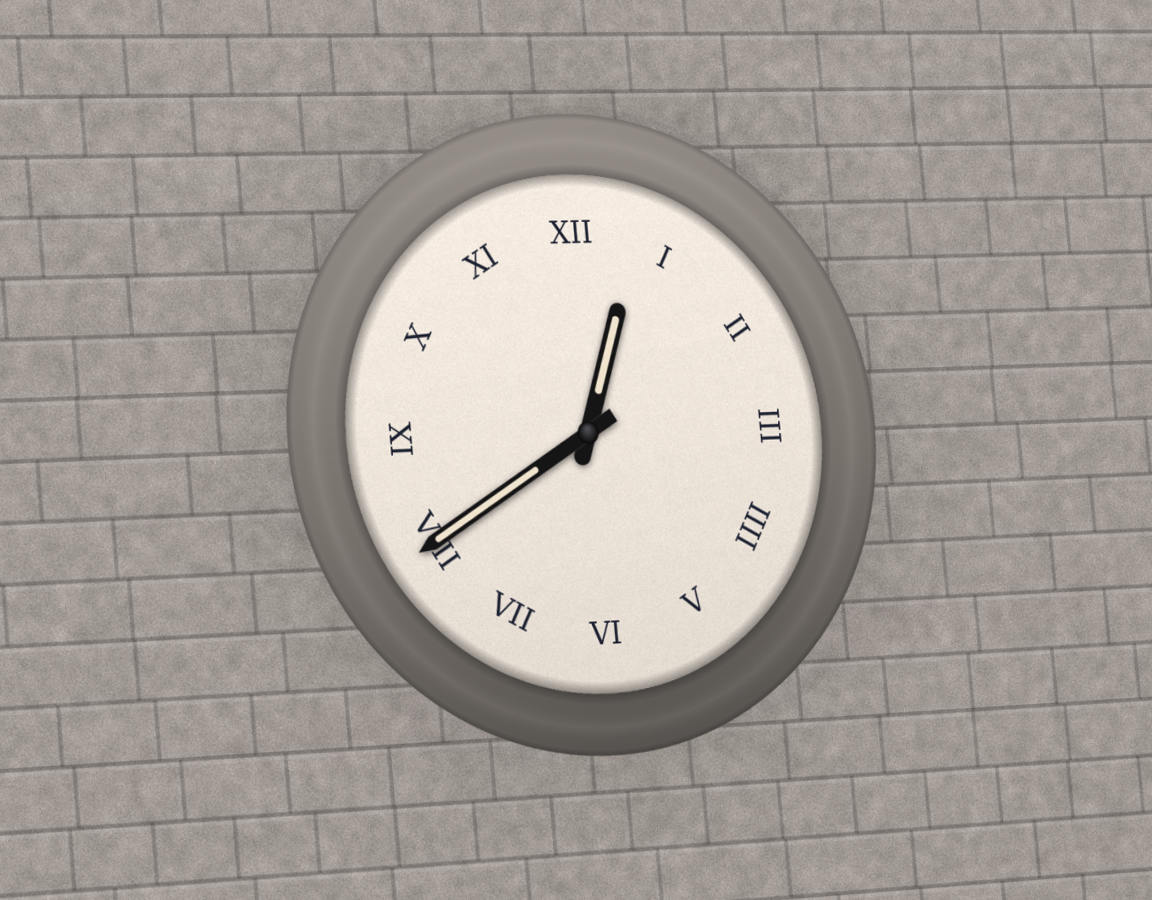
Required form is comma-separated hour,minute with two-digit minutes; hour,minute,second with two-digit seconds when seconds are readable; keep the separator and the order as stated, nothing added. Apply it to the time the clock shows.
12,40
